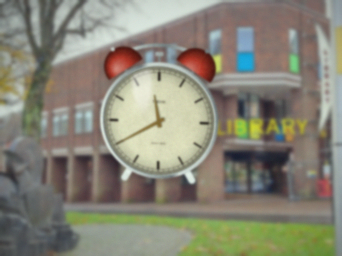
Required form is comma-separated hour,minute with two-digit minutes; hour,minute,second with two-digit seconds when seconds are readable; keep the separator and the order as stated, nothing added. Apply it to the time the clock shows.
11,40
